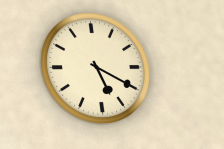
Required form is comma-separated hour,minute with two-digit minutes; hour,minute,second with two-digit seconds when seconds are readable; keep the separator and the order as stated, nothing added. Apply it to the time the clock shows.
5,20
